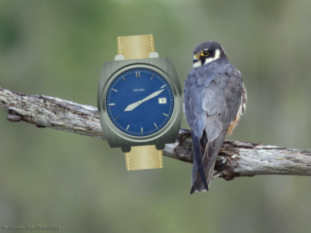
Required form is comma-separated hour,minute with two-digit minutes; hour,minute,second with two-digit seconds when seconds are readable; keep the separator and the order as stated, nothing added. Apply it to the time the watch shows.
8,11
